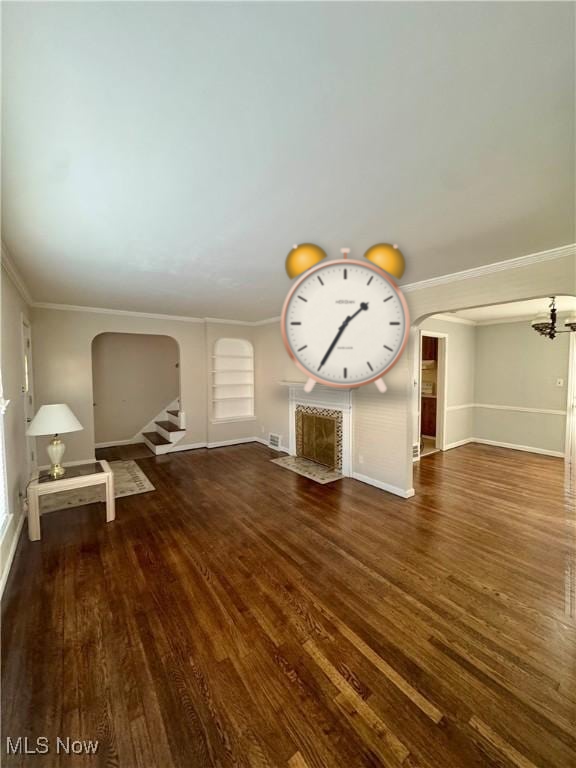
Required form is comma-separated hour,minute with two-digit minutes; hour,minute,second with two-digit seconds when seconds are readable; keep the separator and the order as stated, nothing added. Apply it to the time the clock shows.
1,35
